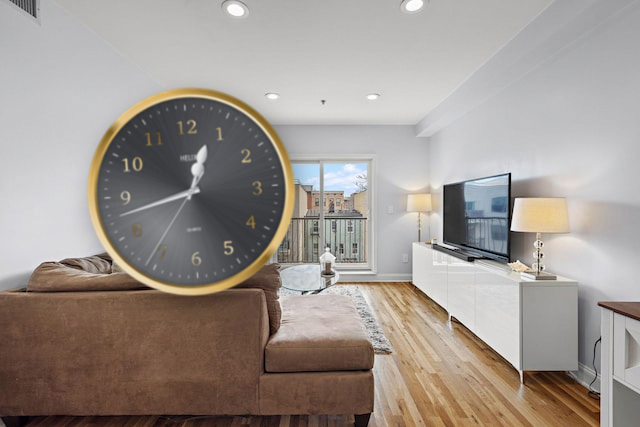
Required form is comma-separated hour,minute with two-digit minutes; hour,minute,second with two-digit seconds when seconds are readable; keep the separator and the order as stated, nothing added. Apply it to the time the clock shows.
12,42,36
